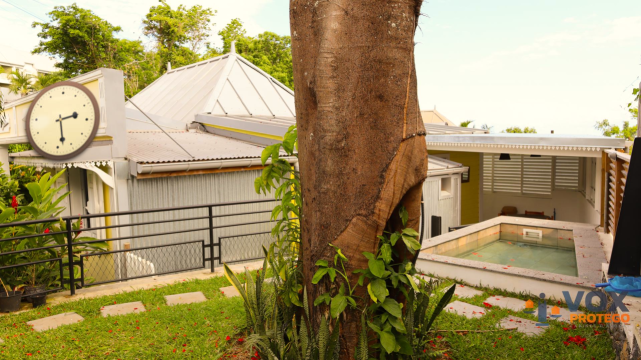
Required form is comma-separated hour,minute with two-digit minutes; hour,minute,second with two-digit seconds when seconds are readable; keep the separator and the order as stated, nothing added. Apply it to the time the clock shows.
2,28
